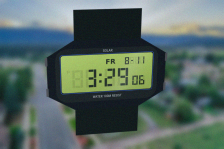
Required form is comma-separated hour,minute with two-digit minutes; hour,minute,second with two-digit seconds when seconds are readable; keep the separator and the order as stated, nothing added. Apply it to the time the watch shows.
3,29,06
